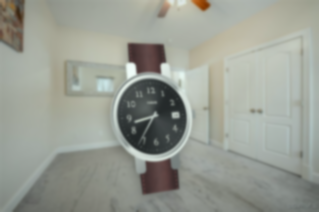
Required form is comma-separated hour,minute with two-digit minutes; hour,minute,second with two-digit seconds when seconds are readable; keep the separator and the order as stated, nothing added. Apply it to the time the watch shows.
8,36
